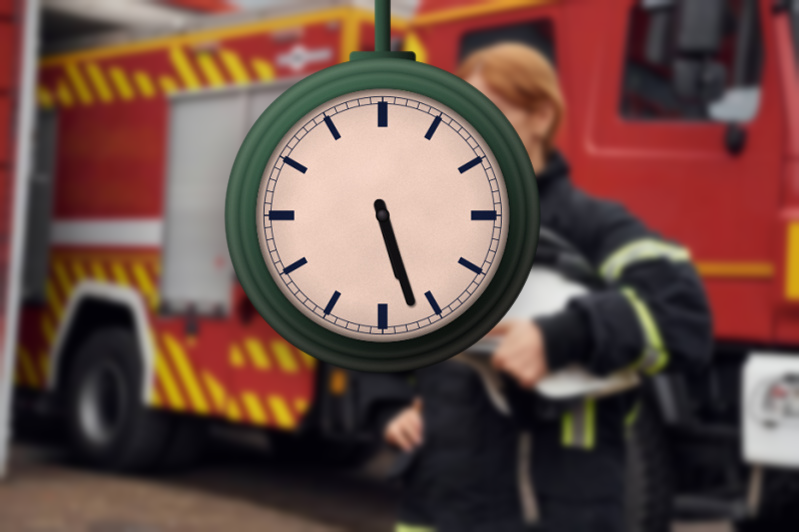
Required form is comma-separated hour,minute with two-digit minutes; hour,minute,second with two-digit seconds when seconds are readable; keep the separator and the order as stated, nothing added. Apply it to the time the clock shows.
5,27
